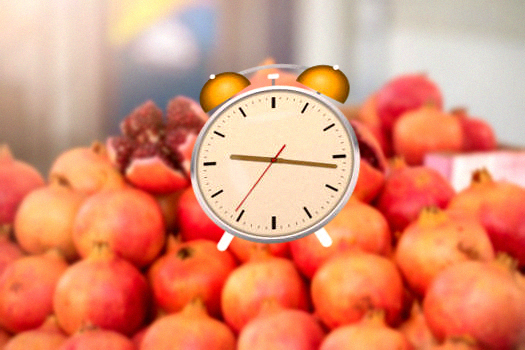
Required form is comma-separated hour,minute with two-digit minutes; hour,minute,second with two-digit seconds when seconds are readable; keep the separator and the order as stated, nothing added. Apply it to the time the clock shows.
9,16,36
